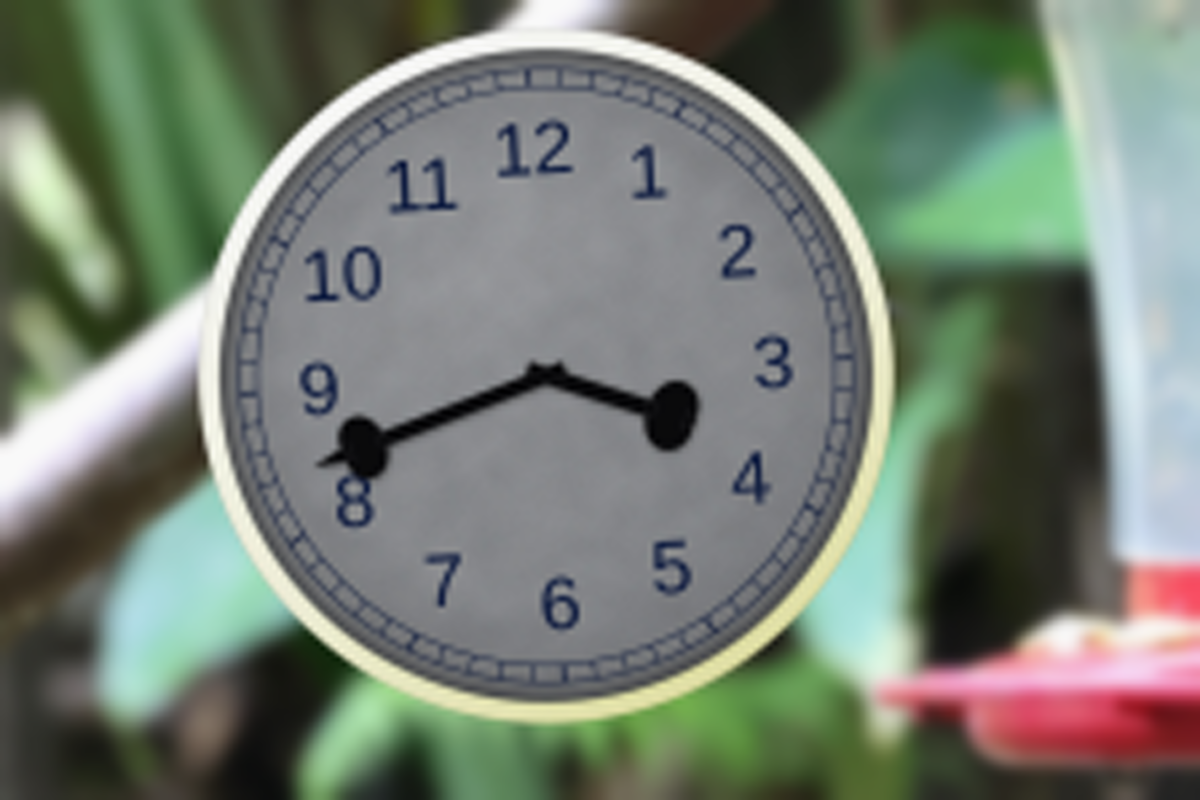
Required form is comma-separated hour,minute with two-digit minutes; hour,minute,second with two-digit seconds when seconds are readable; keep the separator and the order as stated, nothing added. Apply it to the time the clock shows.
3,42
